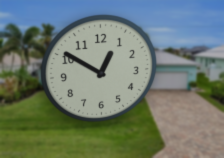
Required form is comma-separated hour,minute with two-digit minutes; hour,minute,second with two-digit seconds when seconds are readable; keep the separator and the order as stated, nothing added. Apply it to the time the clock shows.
12,51
